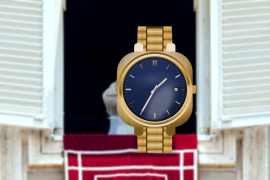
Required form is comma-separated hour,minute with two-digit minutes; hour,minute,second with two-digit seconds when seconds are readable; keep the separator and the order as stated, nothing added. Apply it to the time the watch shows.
1,35
